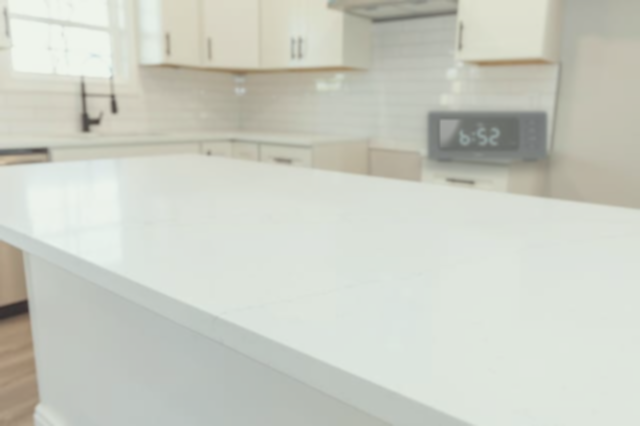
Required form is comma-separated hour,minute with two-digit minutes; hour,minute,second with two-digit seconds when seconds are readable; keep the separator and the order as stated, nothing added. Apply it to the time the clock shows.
6,52
